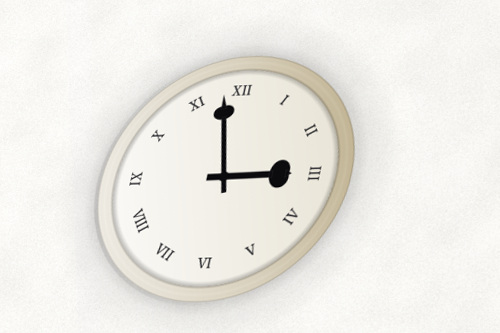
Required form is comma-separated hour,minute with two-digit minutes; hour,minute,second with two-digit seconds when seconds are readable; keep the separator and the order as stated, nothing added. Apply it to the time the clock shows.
2,58
